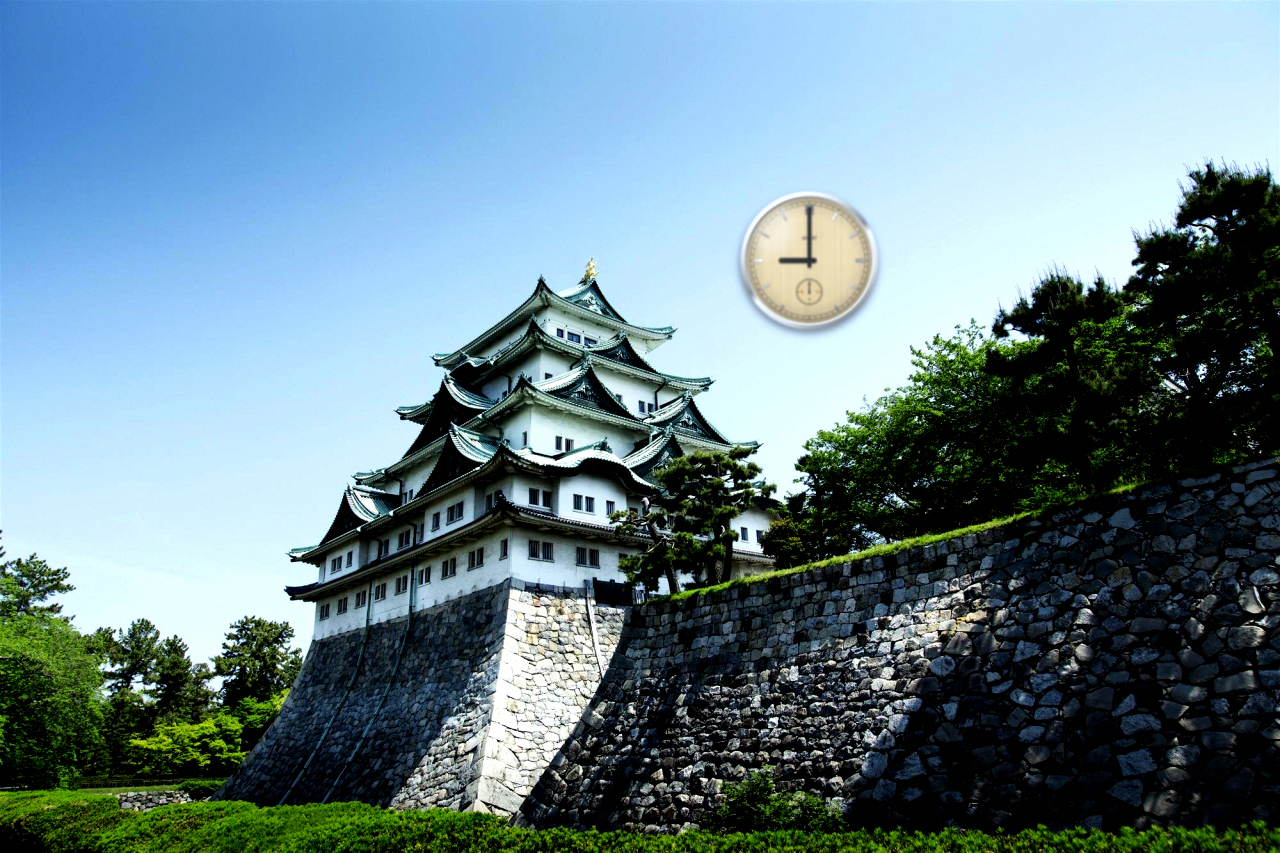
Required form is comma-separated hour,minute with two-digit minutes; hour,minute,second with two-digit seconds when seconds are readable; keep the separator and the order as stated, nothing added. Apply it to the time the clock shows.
9,00
